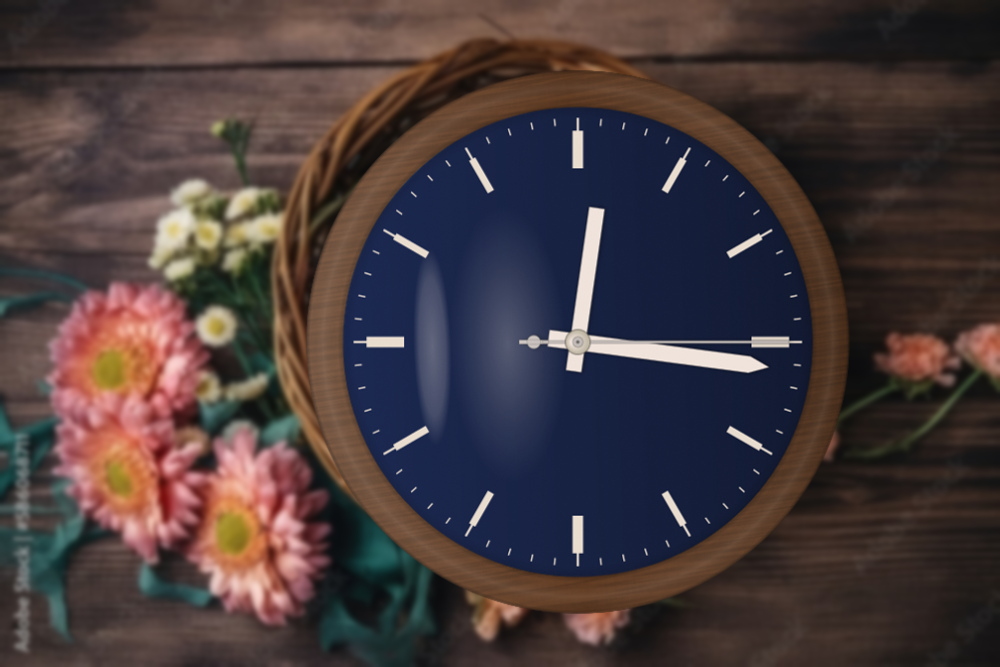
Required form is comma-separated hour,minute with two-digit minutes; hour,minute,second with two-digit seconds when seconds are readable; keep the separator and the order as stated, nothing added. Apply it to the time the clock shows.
12,16,15
